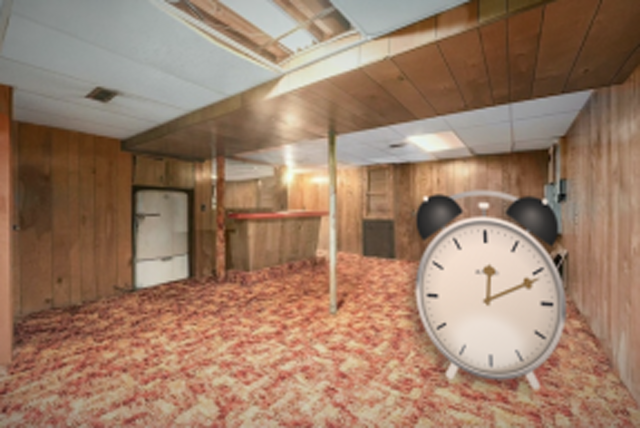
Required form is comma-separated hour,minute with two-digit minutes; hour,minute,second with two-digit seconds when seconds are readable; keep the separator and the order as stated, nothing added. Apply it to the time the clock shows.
12,11
